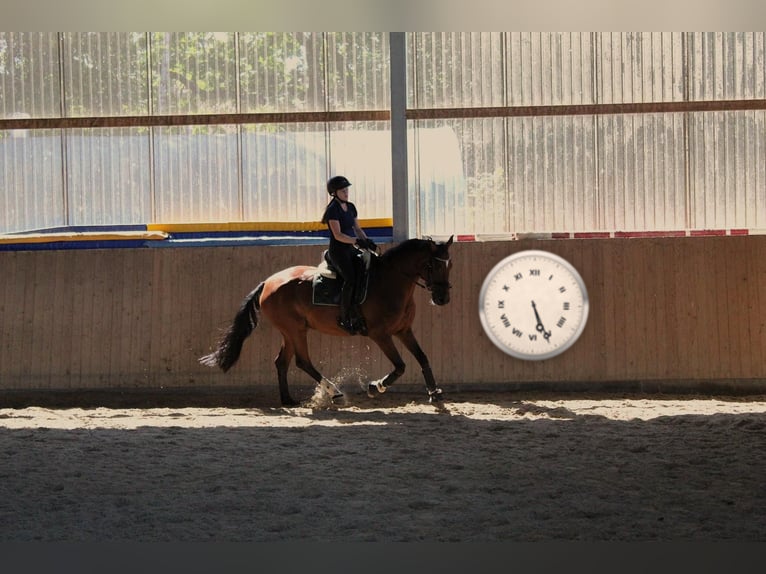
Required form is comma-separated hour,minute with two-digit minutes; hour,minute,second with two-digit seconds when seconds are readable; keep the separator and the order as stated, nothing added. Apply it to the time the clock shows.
5,26
